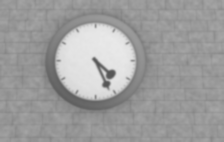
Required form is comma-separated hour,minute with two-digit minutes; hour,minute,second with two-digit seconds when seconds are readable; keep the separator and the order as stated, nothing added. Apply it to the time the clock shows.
4,26
